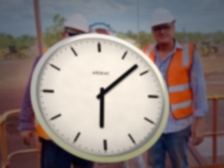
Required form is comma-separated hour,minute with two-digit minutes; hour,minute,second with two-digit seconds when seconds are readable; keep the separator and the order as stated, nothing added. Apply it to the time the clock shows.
6,08
